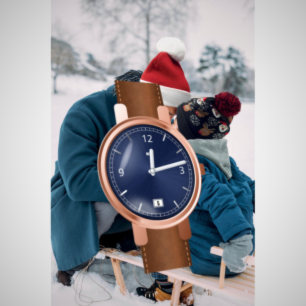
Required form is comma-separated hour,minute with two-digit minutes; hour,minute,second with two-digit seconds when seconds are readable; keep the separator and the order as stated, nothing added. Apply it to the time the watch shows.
12,13
